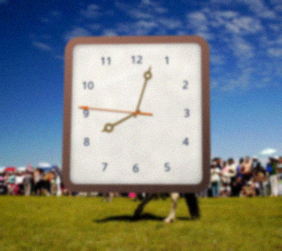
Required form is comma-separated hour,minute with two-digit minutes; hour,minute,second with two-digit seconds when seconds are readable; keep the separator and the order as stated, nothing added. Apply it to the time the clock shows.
8,02,46
